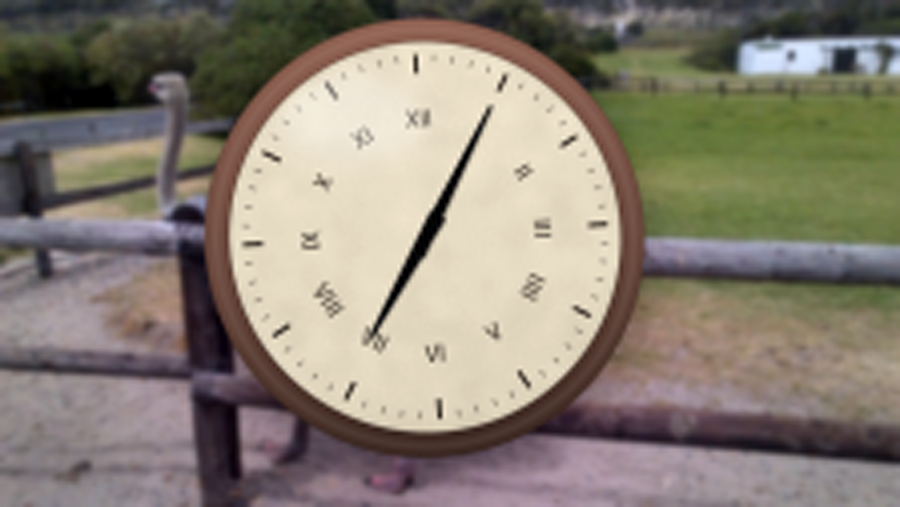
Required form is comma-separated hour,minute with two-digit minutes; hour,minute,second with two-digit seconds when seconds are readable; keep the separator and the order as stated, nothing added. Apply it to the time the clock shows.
7,05
